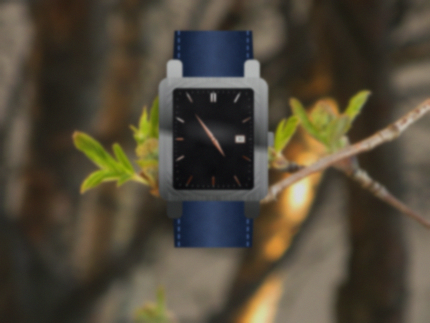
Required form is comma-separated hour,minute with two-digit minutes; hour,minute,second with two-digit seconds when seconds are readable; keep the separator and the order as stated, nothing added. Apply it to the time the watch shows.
4,54
